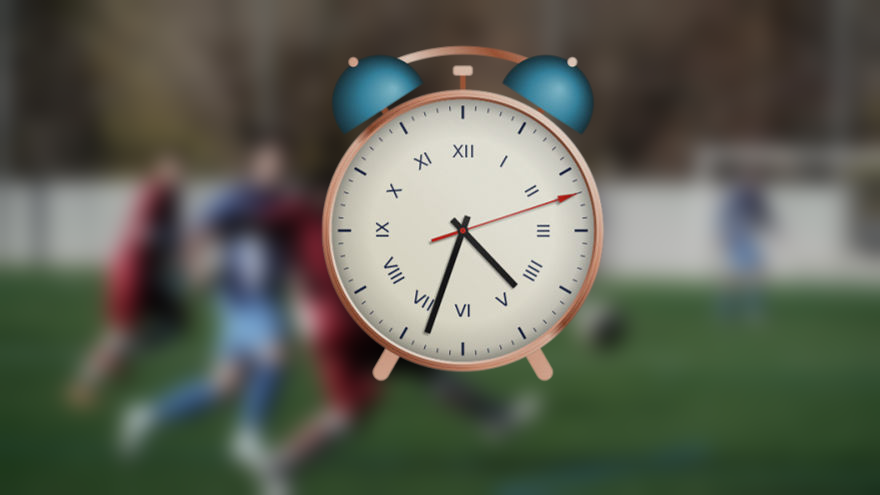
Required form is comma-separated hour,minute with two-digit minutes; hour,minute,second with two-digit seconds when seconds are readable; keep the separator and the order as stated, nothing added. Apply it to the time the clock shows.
4,33,12
